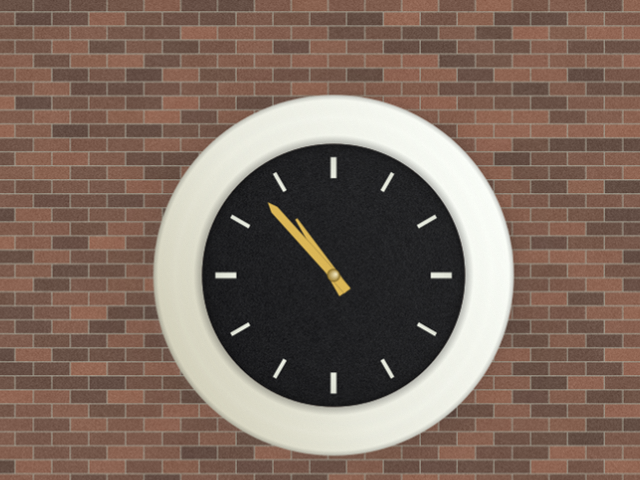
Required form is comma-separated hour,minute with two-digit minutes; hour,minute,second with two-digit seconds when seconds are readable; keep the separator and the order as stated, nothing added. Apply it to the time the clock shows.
10,53
